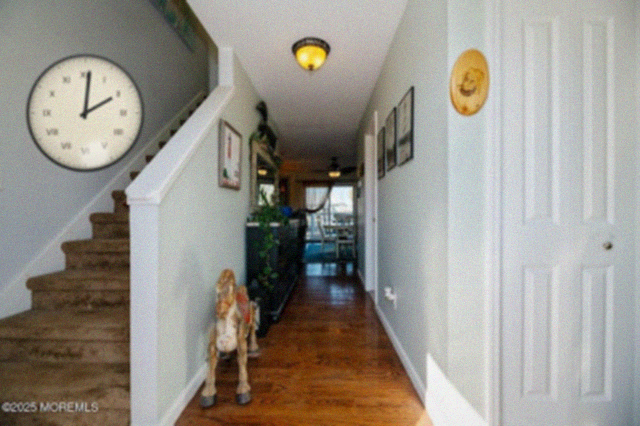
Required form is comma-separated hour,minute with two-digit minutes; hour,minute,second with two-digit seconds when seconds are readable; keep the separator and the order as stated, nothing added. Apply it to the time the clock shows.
2,01
